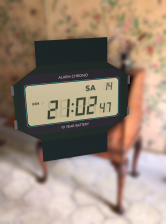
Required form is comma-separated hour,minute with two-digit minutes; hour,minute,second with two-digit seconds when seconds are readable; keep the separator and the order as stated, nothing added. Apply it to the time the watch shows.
21,02,47
